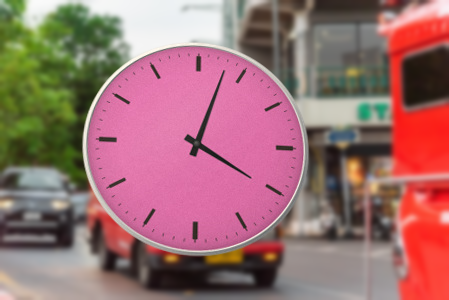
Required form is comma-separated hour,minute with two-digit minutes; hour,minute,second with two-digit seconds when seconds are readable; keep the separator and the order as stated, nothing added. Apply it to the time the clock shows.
4,03
